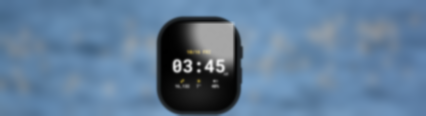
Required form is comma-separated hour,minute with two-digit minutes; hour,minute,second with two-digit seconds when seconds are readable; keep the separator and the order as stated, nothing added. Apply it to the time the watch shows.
3,45
